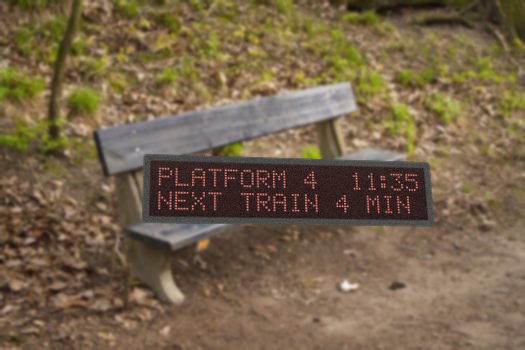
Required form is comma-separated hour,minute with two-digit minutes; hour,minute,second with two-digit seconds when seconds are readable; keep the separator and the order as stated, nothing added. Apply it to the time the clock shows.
11,35
